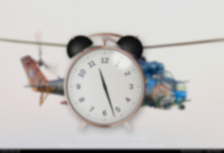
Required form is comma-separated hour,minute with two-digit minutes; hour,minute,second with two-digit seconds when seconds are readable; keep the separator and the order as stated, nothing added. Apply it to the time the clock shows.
11,27
